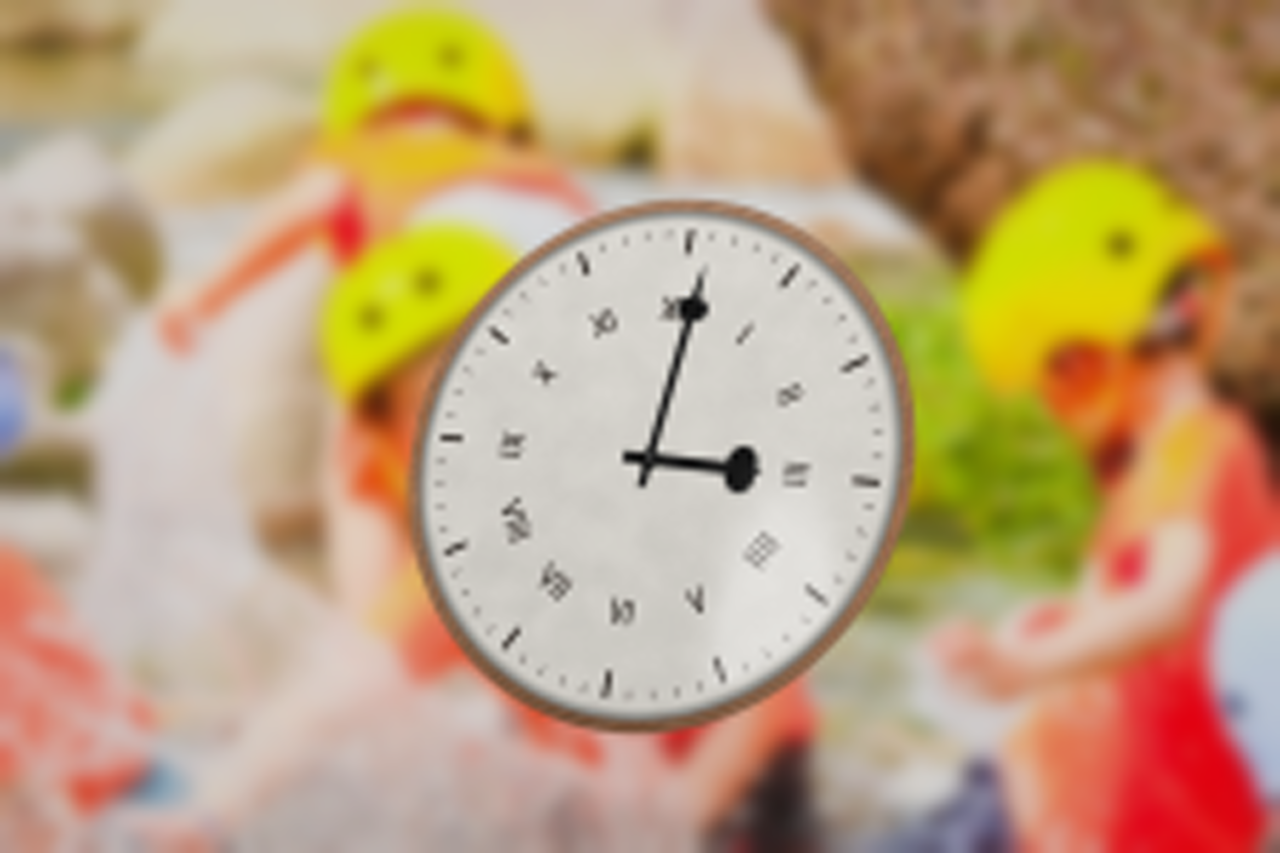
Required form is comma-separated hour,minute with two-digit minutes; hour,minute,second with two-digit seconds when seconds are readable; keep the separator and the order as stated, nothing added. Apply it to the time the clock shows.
3,01
